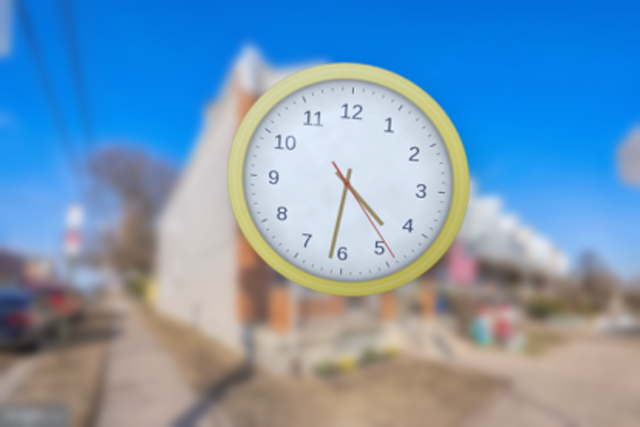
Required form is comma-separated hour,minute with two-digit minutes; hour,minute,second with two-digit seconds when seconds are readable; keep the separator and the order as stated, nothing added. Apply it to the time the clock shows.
4,31,24
